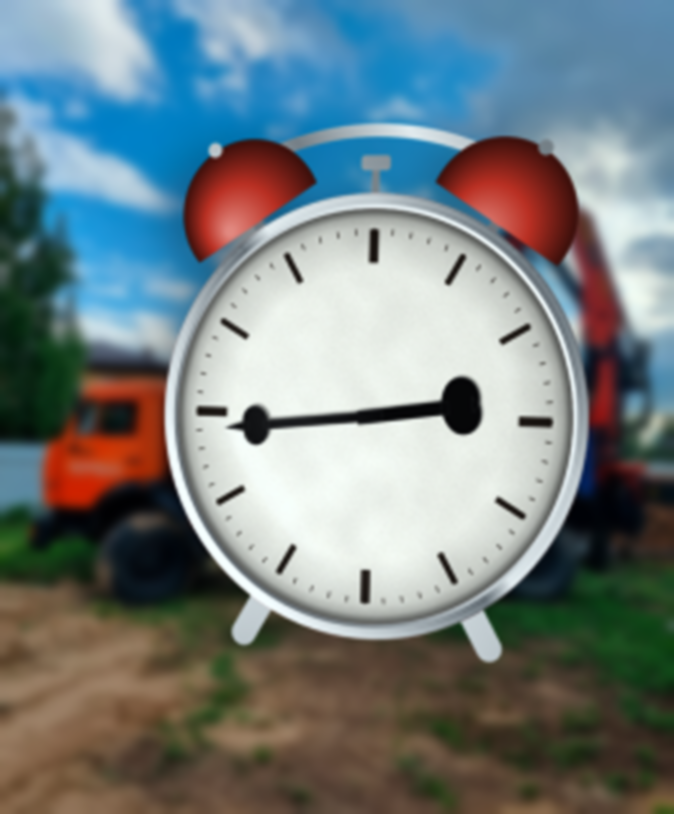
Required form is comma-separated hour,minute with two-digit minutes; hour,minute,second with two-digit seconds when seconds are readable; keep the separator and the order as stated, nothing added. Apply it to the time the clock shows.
2,44
